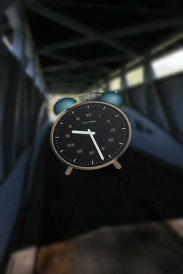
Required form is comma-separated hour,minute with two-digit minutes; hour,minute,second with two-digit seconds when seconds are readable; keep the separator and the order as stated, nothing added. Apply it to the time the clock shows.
9,27
